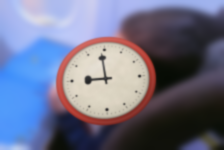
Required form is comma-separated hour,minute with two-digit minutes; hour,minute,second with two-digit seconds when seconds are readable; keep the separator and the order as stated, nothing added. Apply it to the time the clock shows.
8,59
